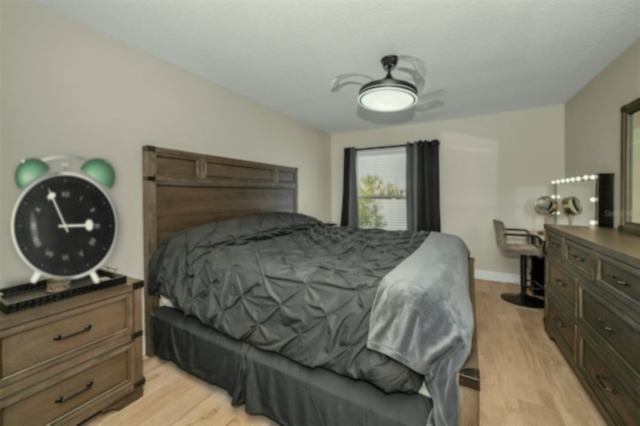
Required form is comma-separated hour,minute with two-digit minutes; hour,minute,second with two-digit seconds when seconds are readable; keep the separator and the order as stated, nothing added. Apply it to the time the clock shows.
2,56
